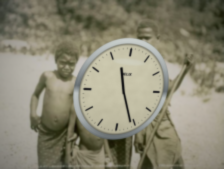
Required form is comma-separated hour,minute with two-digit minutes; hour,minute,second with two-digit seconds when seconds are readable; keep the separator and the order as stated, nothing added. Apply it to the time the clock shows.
11,26
